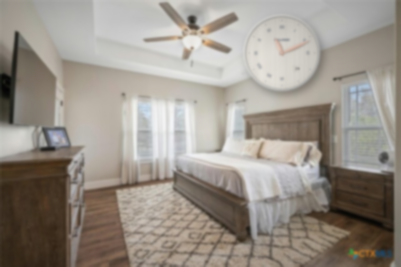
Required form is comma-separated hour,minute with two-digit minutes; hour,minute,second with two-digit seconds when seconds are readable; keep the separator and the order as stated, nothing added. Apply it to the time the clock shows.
11,11
